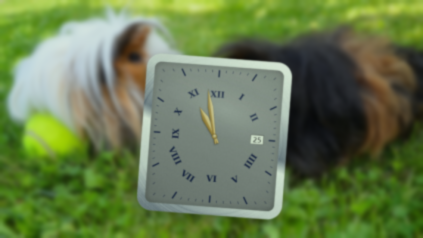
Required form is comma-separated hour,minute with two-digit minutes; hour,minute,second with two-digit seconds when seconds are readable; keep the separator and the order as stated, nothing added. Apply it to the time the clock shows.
10,58
